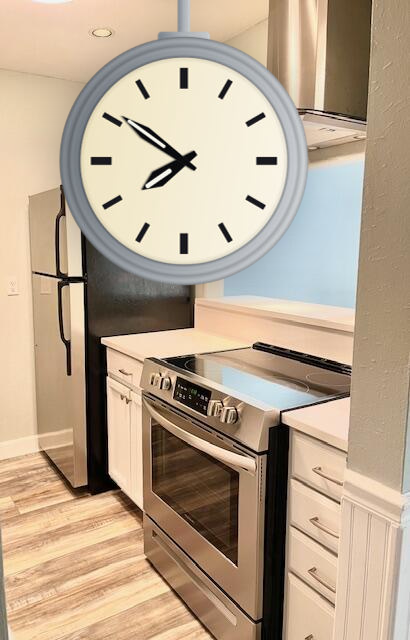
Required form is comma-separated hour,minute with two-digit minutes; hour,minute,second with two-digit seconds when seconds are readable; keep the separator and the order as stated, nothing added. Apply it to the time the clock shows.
7,51
